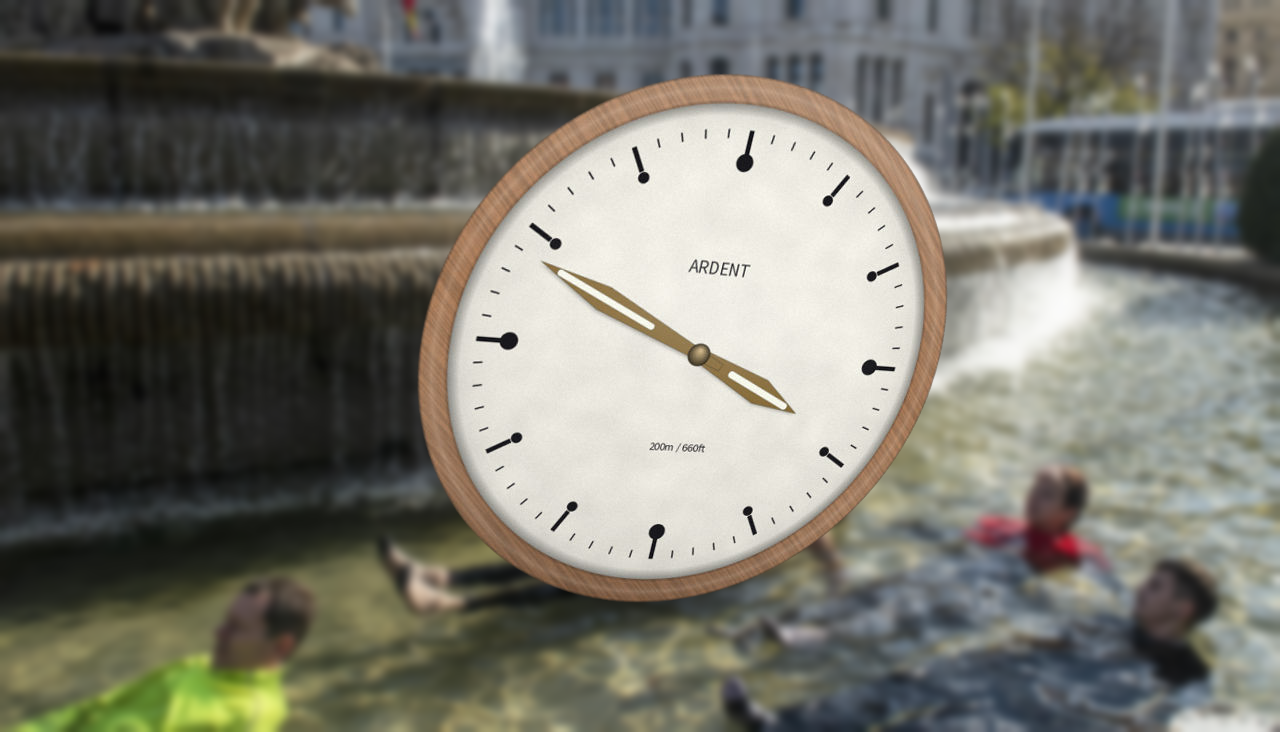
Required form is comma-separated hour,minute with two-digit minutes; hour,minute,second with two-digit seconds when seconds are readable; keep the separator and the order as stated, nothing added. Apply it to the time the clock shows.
3,49
